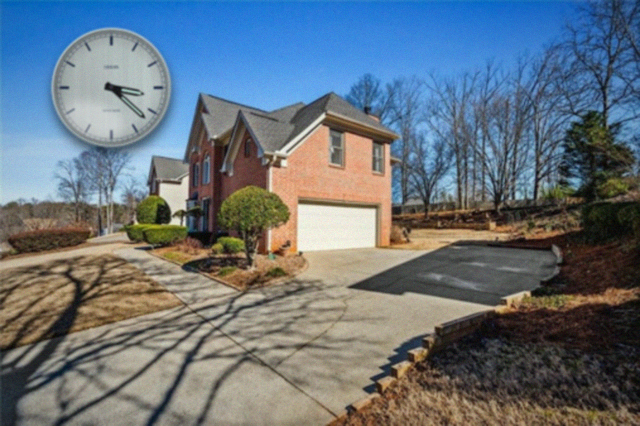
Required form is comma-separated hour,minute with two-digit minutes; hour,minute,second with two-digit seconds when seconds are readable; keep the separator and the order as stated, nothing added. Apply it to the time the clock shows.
3,22
